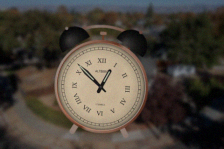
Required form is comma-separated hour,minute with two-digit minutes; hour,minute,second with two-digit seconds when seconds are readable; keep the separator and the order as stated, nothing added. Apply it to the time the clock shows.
12,52
